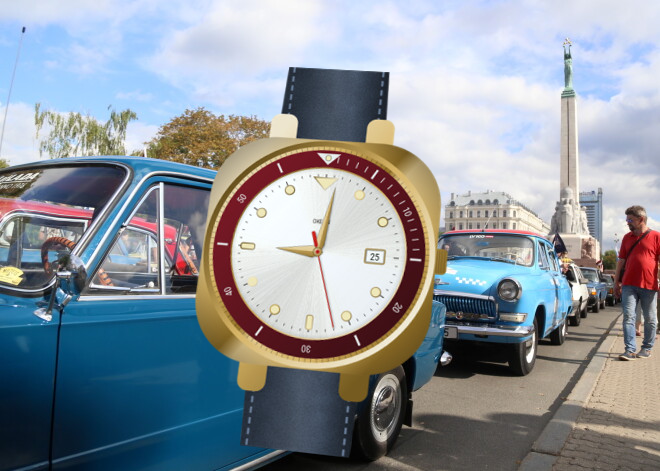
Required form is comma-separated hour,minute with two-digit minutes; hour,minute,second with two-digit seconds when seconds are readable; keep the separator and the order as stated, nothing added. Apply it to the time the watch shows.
9,01,27
